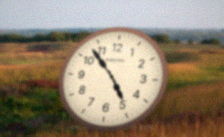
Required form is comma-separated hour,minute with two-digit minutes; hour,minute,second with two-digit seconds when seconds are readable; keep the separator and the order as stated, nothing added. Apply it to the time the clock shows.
4,53
